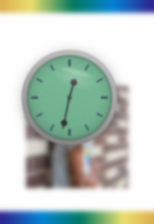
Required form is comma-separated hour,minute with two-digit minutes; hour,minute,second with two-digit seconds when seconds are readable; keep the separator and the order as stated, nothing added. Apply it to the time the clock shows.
12,32
